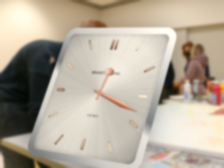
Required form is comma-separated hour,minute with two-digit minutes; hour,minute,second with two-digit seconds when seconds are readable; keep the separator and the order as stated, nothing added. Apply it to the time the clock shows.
12,18
